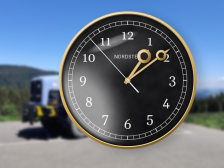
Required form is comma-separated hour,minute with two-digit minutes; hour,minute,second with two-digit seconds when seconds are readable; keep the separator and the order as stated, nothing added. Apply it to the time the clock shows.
1,08,53
